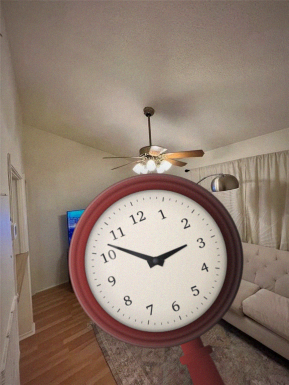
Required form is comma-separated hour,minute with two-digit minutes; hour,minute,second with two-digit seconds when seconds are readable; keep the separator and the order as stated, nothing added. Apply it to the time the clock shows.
2,52
